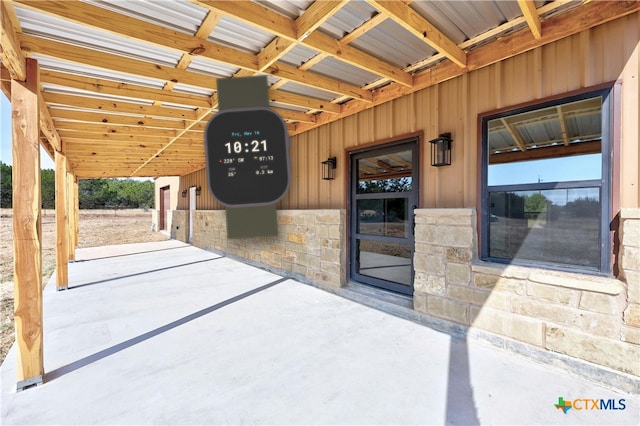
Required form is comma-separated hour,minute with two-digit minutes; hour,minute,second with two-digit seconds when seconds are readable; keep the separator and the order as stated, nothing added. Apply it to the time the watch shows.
10,21
